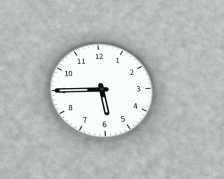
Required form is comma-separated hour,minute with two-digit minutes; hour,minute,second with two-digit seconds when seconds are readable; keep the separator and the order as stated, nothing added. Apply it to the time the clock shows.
5,45
